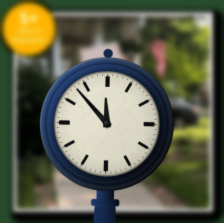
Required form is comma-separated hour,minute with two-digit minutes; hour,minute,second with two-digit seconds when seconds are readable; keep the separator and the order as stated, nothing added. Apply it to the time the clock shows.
11,53
